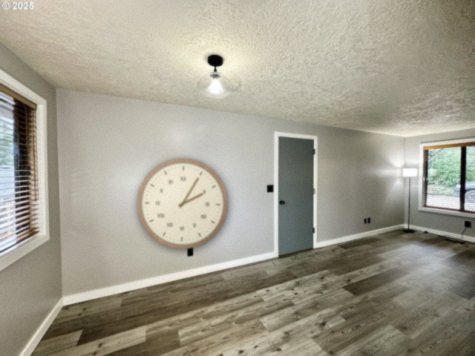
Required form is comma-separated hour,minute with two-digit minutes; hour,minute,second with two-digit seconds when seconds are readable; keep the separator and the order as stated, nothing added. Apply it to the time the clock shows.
2,05
